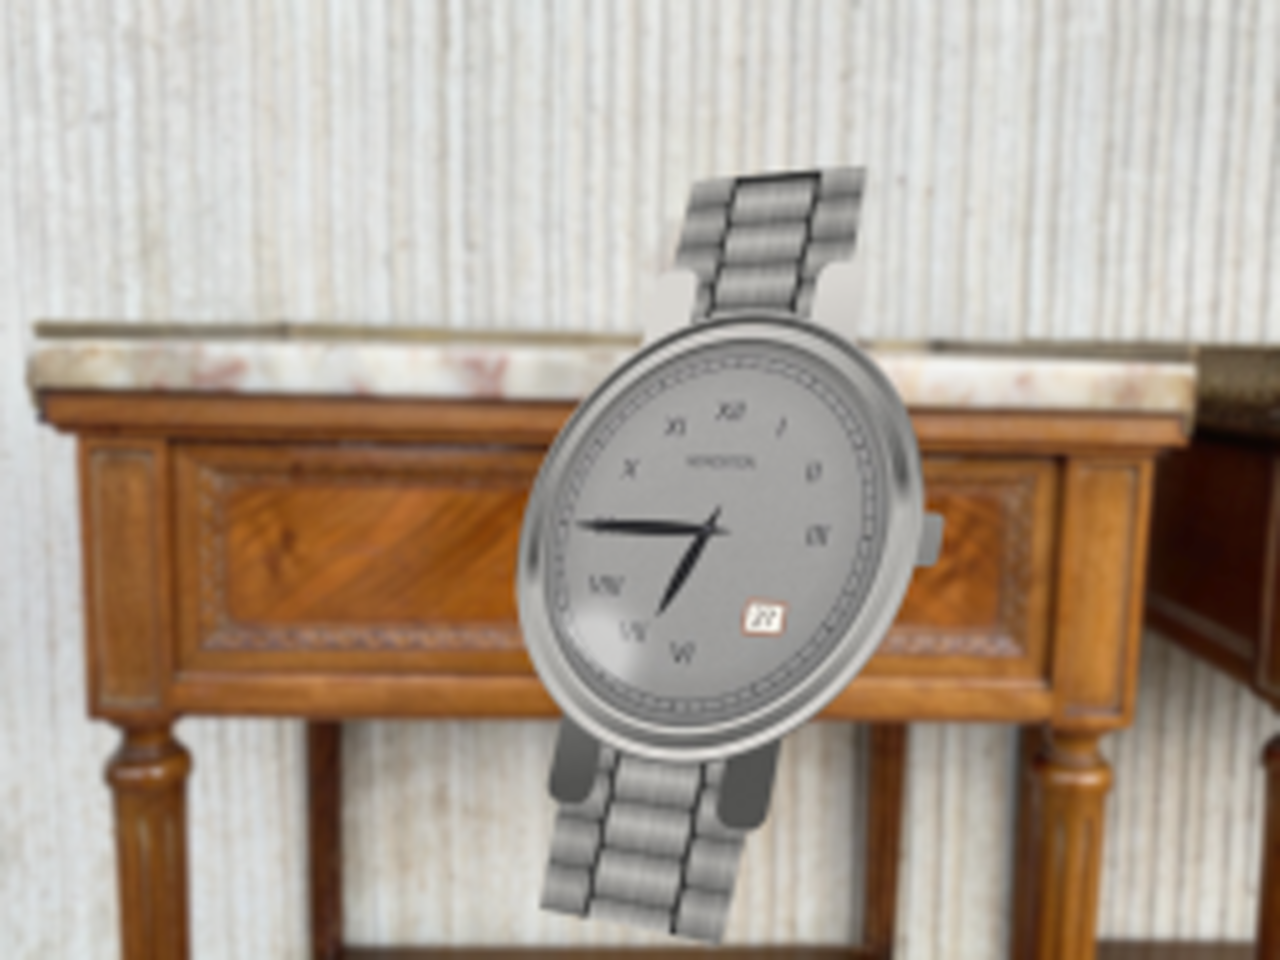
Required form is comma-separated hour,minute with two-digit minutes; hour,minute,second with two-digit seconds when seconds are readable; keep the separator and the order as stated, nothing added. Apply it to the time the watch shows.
6,45
